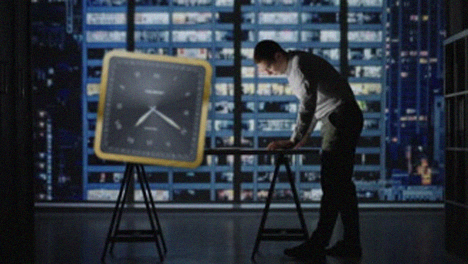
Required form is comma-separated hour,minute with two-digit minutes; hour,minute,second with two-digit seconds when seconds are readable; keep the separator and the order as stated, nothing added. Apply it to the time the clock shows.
7,20
